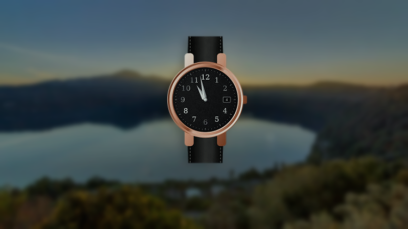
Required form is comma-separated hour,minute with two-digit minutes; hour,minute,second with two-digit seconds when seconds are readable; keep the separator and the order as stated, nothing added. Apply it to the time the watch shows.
10,58
